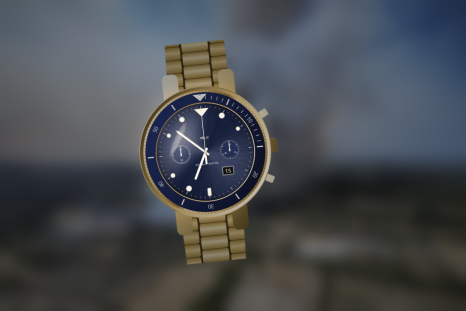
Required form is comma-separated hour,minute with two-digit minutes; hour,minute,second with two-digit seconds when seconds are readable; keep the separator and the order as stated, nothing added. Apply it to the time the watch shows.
6,52
